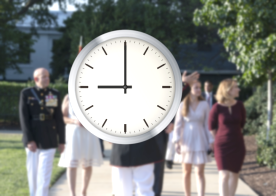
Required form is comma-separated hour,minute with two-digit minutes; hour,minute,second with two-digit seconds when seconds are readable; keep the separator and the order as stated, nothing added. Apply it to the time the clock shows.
9,00
